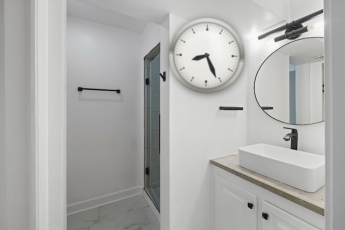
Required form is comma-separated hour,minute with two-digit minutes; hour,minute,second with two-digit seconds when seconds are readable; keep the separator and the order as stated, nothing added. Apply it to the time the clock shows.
8,26
